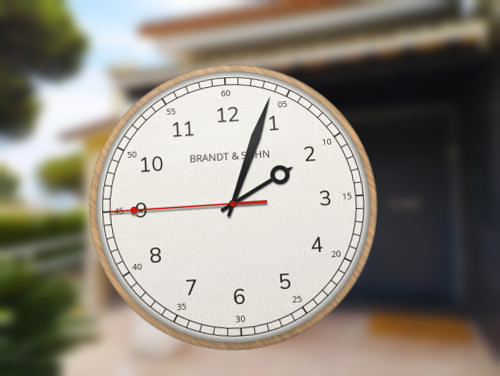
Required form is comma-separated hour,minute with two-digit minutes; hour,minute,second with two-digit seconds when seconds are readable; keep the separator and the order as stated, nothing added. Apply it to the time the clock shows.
2,03,45
